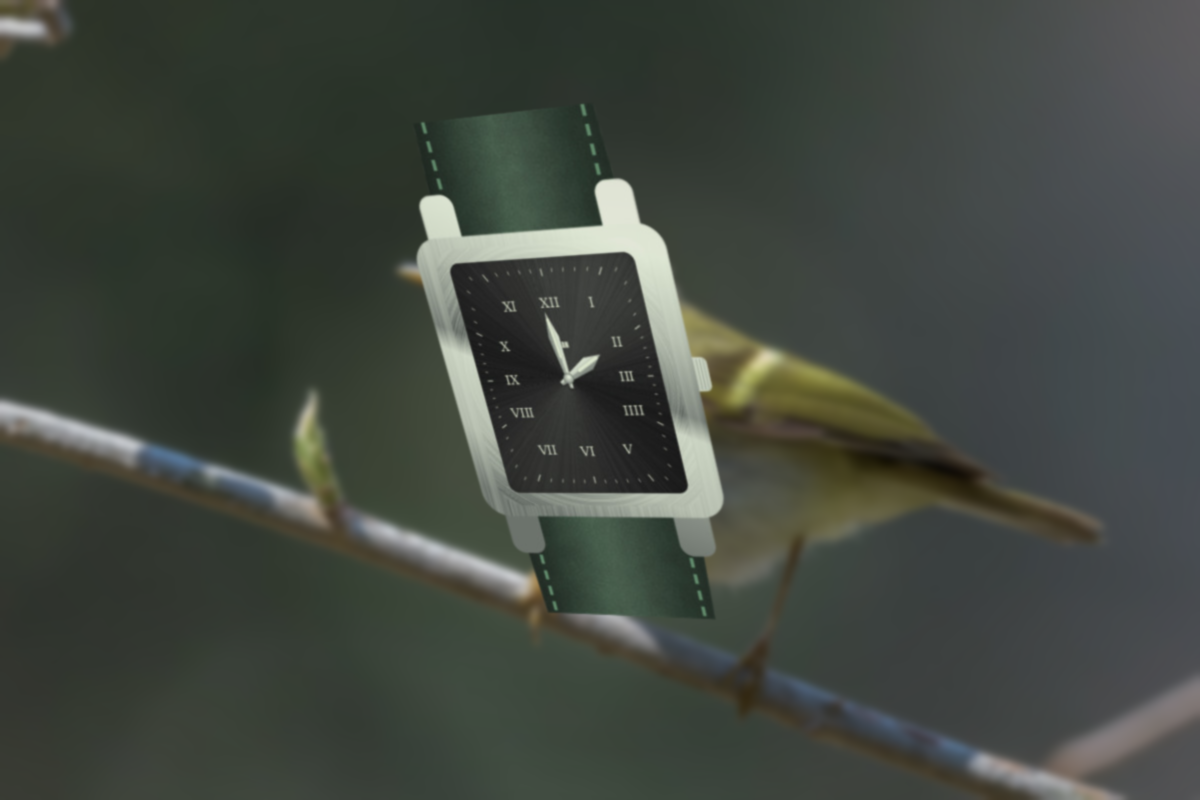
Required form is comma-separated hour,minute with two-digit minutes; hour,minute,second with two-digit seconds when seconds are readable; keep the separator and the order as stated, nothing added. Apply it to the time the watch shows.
1,59
